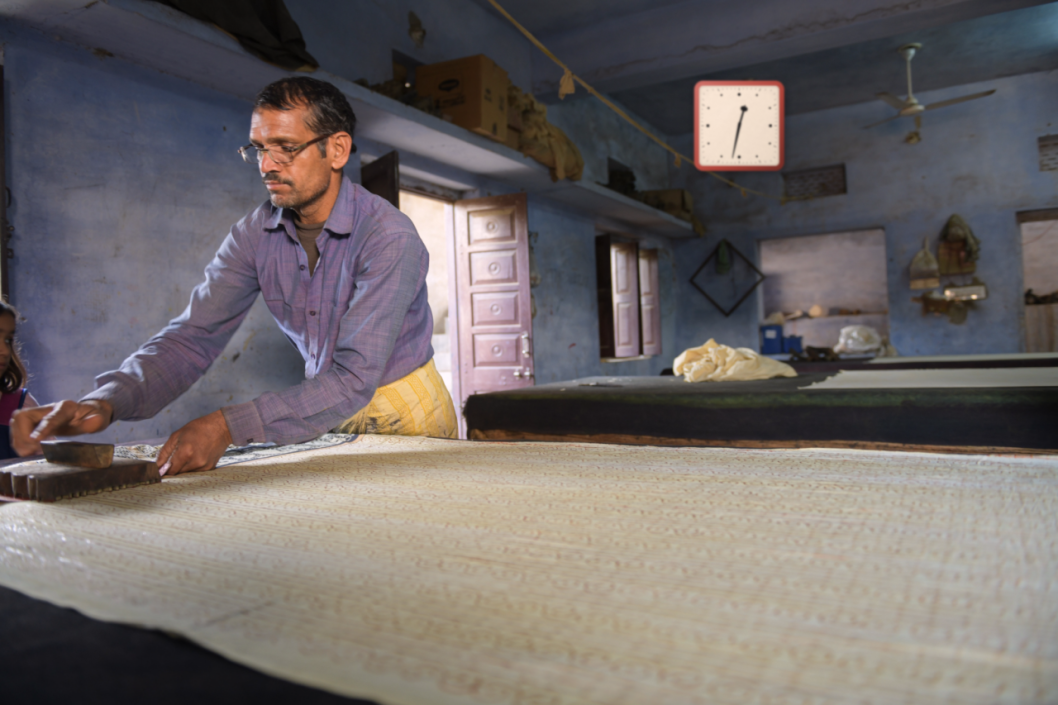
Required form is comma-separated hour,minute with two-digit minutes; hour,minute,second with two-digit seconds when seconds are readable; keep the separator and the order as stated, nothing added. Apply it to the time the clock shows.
12,32
